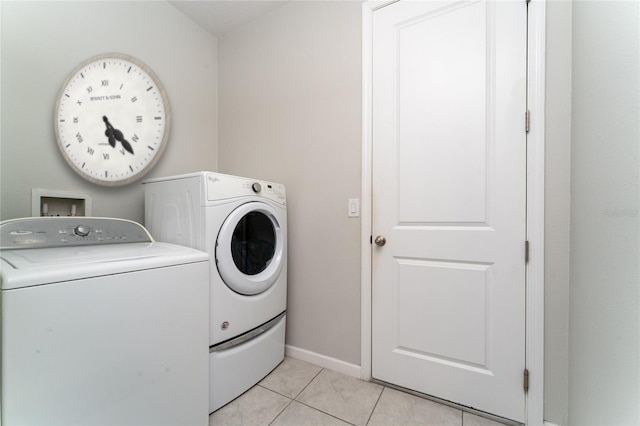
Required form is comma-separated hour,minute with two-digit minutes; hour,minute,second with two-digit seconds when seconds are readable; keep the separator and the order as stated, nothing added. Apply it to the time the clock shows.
5,23
